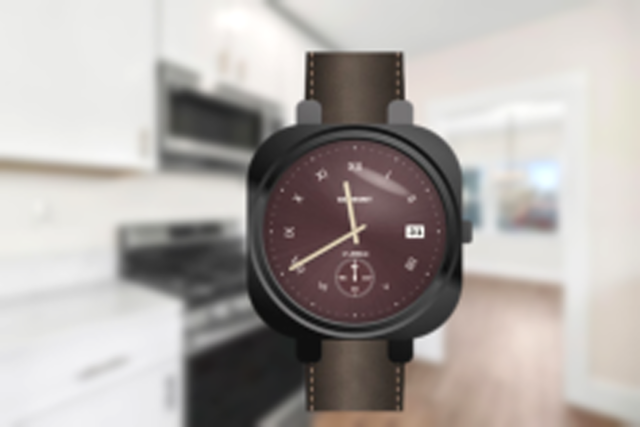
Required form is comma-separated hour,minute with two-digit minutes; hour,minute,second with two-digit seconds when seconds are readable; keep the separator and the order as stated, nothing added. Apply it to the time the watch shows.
11,40
